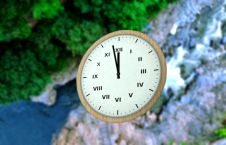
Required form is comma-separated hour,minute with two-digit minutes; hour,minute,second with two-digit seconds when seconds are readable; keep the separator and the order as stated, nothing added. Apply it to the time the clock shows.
11,58
